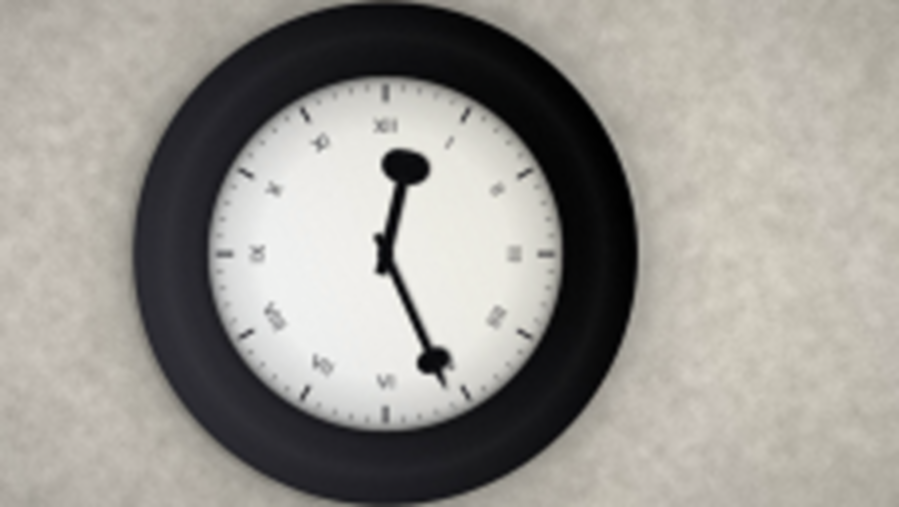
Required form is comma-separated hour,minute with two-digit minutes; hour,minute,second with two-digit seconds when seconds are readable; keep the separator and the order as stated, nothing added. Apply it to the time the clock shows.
12,26
